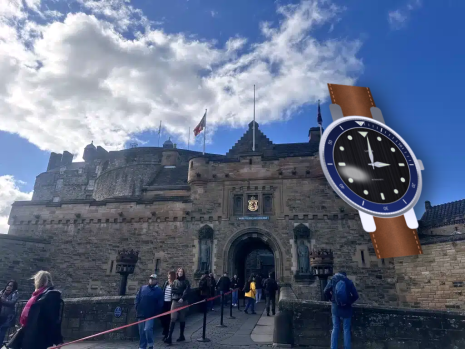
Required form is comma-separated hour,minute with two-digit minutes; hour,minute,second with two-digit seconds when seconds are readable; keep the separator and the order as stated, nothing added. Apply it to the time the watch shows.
3,01
